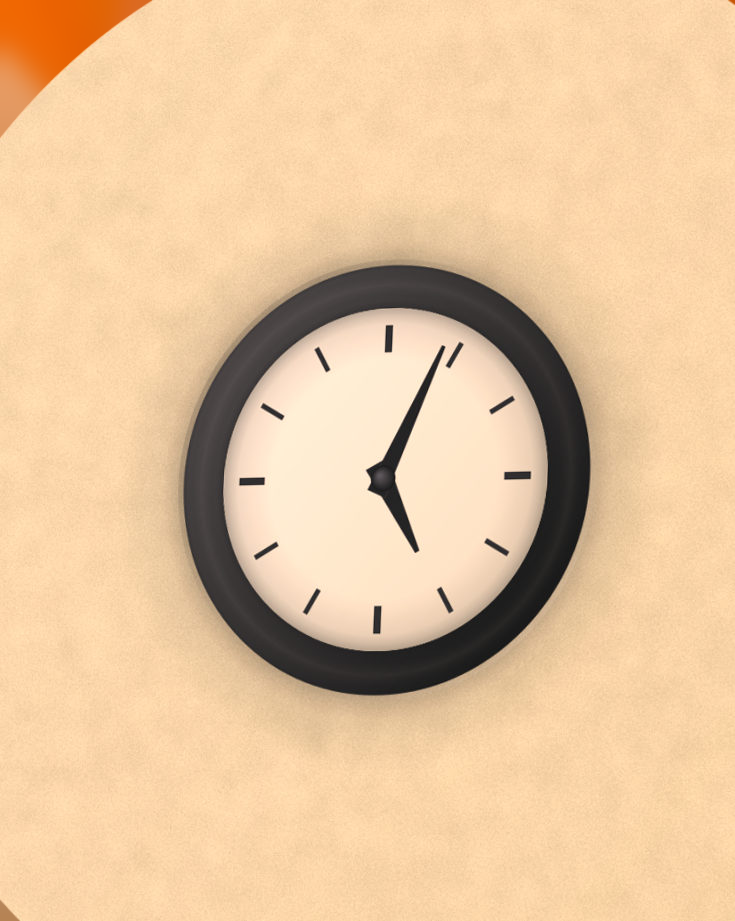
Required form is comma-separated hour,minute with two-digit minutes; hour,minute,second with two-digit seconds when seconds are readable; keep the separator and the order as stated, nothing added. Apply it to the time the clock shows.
5,04
